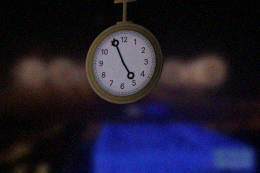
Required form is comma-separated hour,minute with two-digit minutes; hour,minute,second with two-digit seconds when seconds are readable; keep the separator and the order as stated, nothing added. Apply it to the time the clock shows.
4,56
